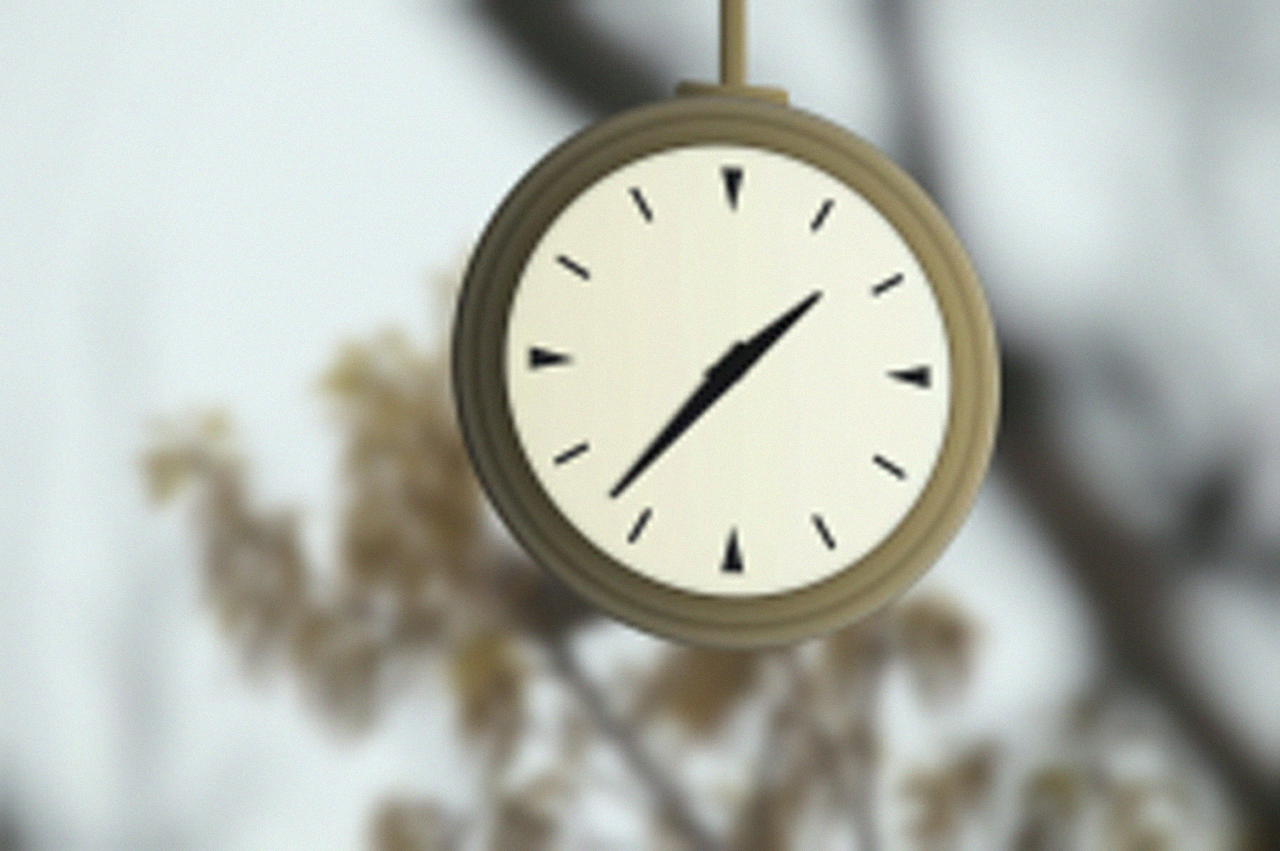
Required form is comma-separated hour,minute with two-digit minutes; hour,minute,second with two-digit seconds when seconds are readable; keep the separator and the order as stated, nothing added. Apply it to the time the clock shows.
1,37
